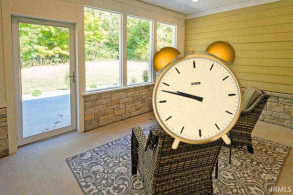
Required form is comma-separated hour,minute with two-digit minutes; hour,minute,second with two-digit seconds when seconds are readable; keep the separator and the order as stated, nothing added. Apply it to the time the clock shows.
9,48
